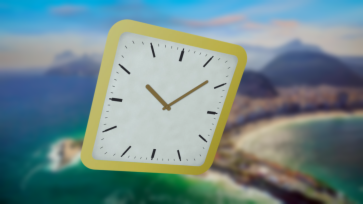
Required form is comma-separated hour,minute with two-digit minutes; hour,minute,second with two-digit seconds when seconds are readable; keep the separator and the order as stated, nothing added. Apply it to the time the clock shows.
10,08
